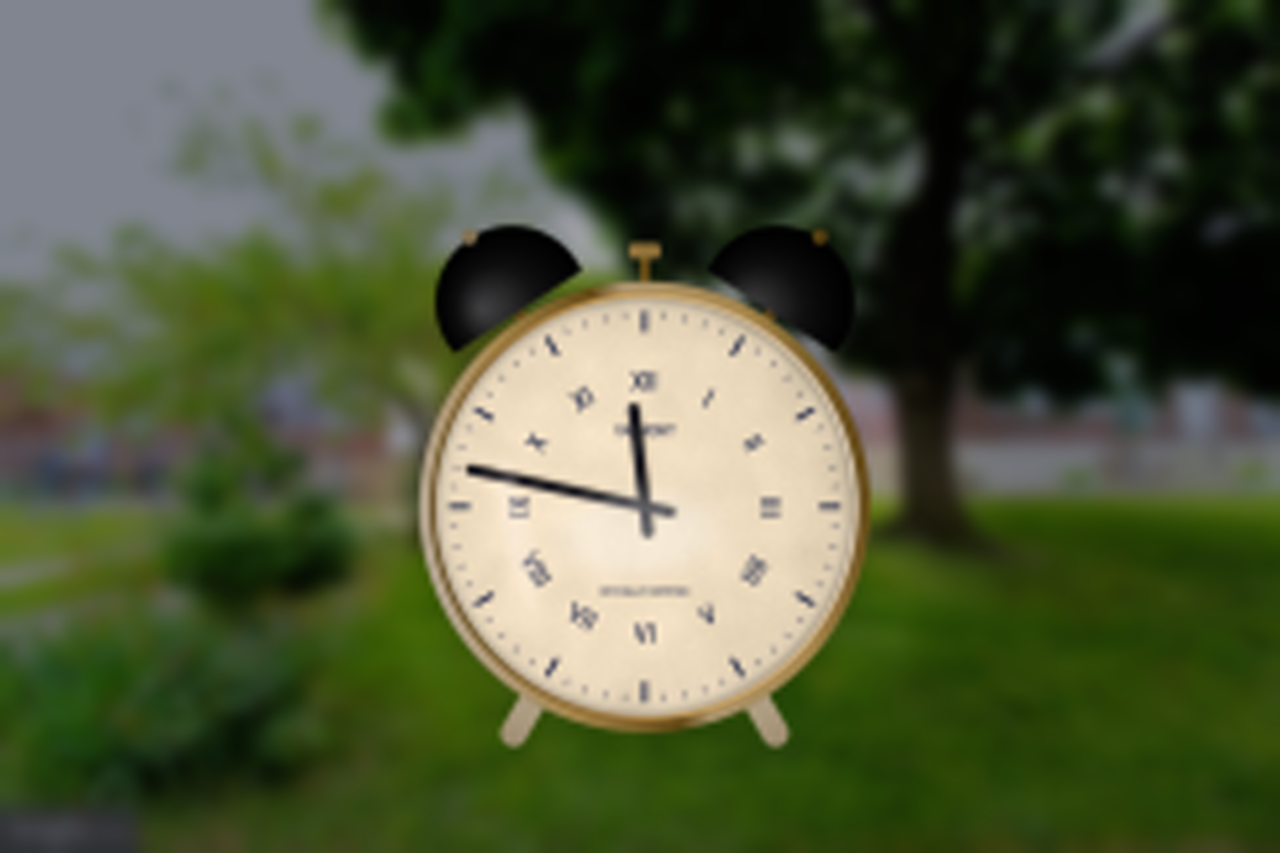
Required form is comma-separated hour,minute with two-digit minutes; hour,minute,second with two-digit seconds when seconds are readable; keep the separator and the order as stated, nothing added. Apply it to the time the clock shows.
11,47
